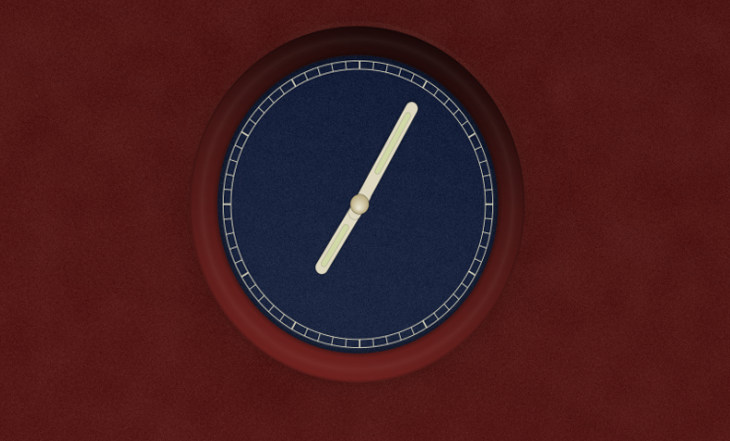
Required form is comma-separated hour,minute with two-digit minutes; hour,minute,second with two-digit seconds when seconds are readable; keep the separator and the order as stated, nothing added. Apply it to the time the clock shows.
7,05
